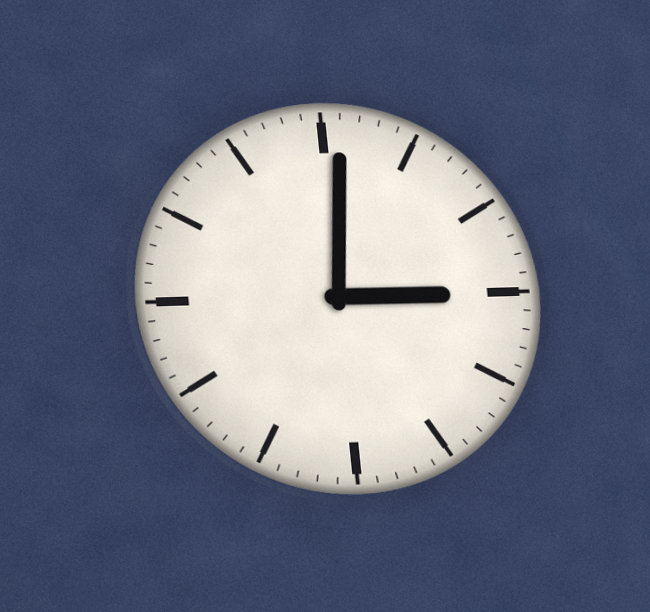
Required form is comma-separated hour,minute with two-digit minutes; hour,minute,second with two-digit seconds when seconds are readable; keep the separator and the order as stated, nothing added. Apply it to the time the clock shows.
3,01
